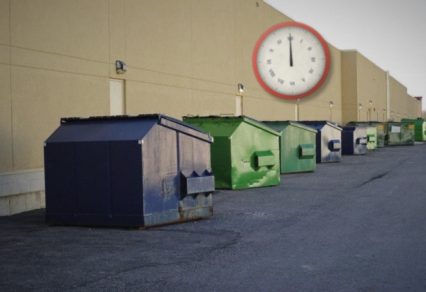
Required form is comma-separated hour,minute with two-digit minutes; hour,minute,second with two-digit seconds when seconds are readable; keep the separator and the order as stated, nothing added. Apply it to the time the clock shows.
12,00
